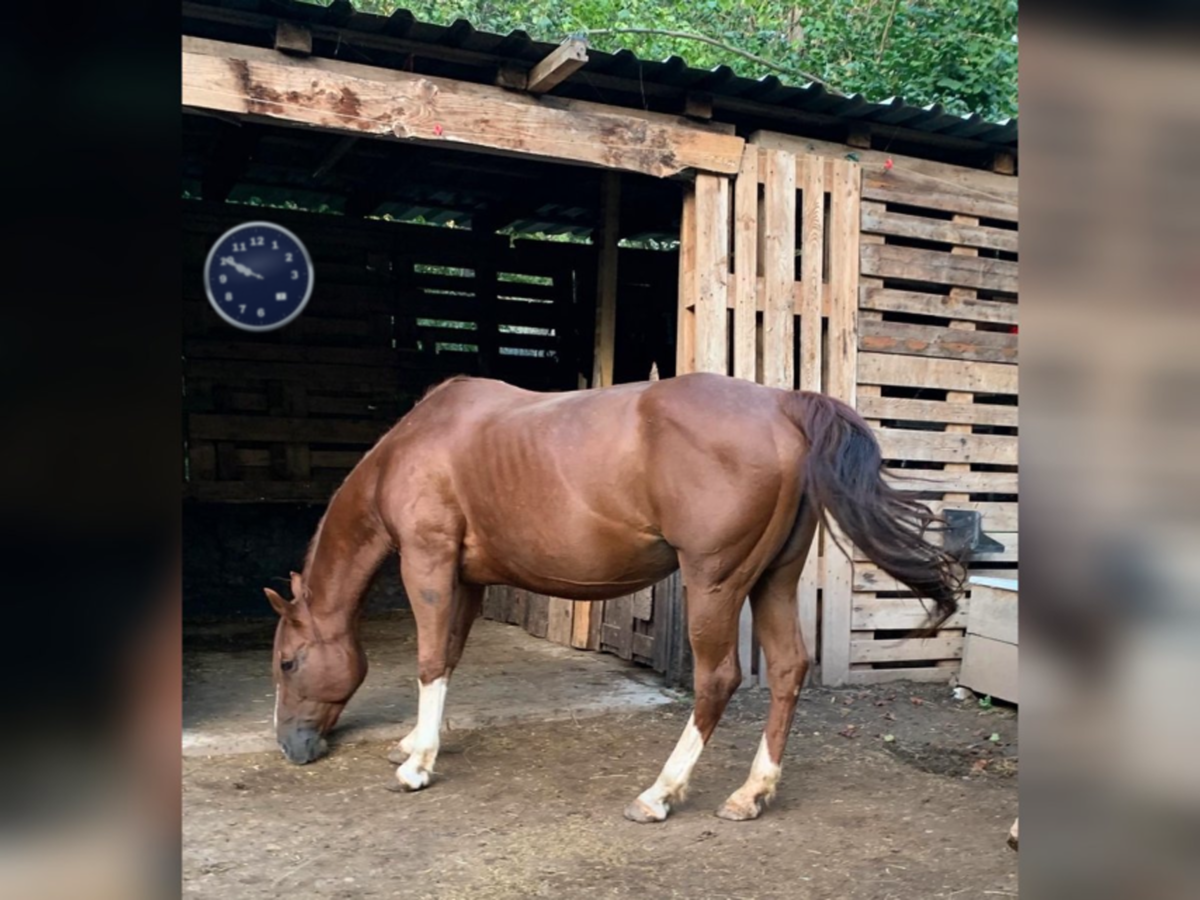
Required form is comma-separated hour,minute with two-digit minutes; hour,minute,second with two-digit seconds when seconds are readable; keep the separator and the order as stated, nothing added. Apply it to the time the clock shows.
9,50
